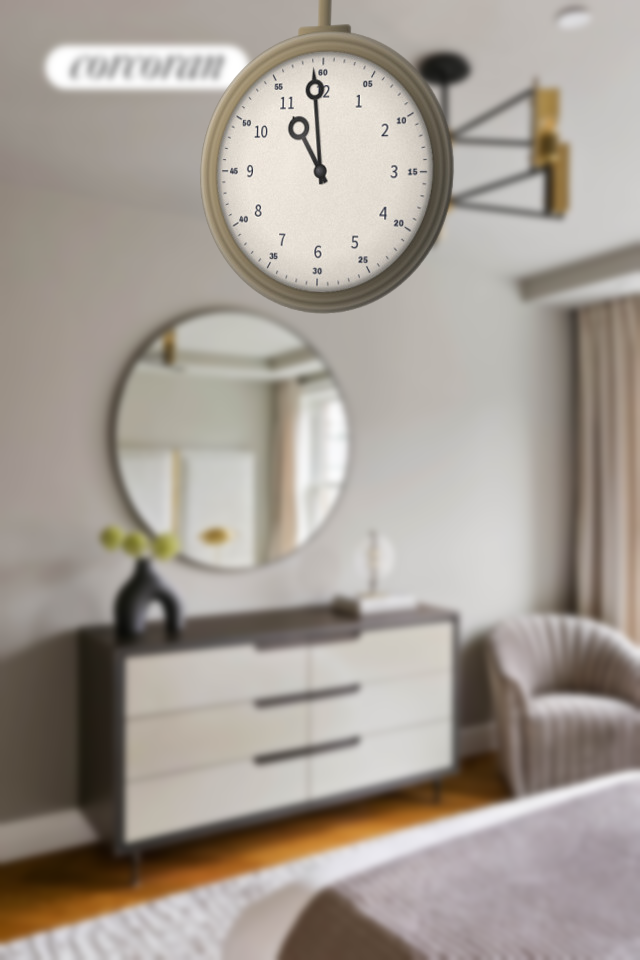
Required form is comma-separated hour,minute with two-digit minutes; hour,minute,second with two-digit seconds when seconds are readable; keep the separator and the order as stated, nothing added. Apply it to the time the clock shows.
10,59
